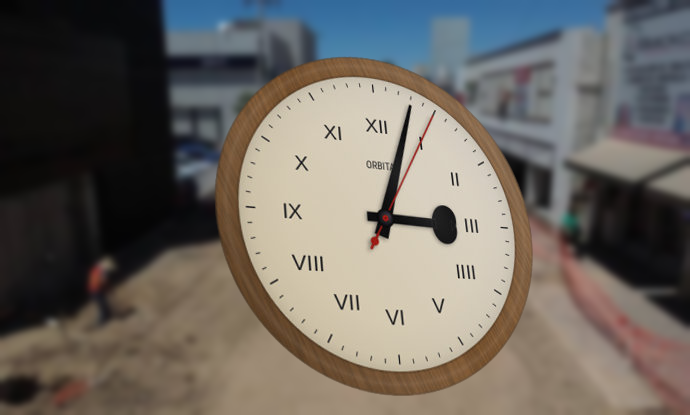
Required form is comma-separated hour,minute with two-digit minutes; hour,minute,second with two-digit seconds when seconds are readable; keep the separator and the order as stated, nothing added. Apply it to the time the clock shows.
3,03,05
